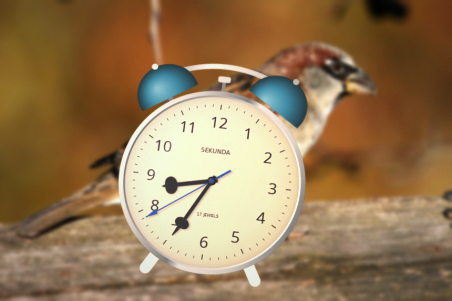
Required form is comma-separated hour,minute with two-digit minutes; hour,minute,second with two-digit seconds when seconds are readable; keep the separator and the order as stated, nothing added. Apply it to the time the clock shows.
8,34,39
